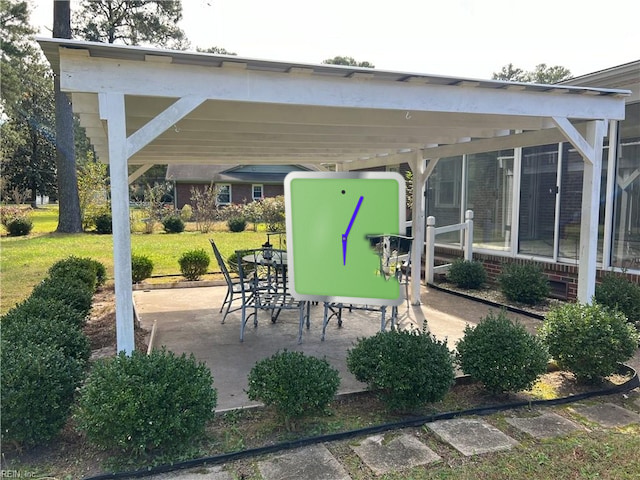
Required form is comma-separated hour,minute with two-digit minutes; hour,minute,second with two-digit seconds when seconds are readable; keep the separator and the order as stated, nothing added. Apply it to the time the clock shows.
6,04
